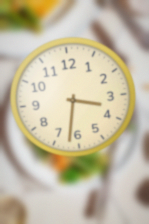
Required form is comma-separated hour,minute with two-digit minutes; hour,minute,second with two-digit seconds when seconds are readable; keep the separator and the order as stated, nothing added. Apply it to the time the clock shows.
3,32
